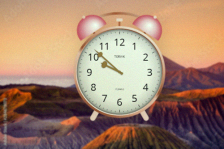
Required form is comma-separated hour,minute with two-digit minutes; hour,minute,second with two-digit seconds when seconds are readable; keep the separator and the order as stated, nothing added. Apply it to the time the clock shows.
9,52
